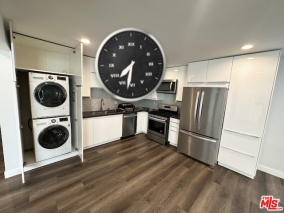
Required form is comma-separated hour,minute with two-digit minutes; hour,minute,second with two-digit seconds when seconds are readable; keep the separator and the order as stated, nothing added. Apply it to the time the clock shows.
7,32
